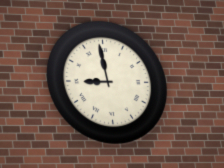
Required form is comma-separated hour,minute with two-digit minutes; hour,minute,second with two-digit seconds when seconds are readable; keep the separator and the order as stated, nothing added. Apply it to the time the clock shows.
8,59
